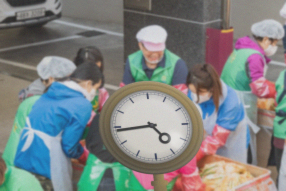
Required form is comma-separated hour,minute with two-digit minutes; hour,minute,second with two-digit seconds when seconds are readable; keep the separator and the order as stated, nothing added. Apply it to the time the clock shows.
4,44
